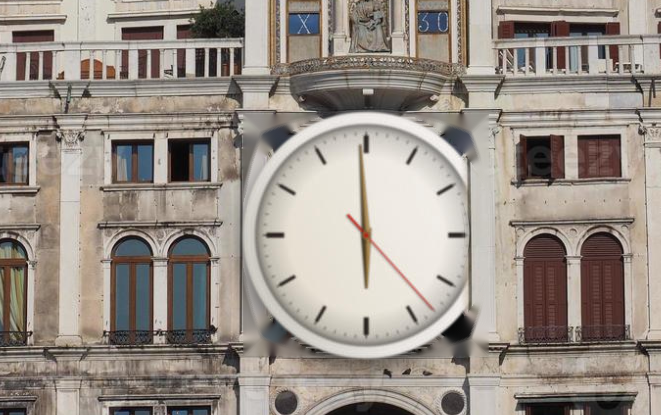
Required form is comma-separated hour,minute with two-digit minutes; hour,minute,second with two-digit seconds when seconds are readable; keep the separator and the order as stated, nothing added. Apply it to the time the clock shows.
5,59,23
